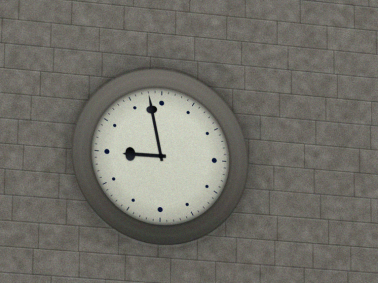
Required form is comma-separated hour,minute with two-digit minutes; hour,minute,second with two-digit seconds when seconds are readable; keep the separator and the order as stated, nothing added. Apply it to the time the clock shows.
8,58
